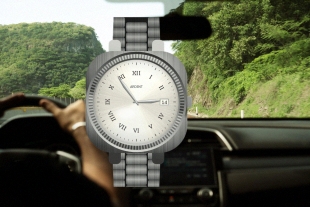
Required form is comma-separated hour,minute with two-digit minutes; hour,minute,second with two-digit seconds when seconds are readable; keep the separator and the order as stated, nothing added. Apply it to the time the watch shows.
2,54
